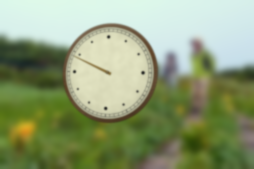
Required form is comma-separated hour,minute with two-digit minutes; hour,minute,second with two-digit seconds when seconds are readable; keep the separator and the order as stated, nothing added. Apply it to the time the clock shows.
9,49
